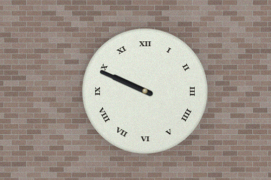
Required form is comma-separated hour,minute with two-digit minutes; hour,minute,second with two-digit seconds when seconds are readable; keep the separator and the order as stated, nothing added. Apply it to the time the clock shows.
9,49
